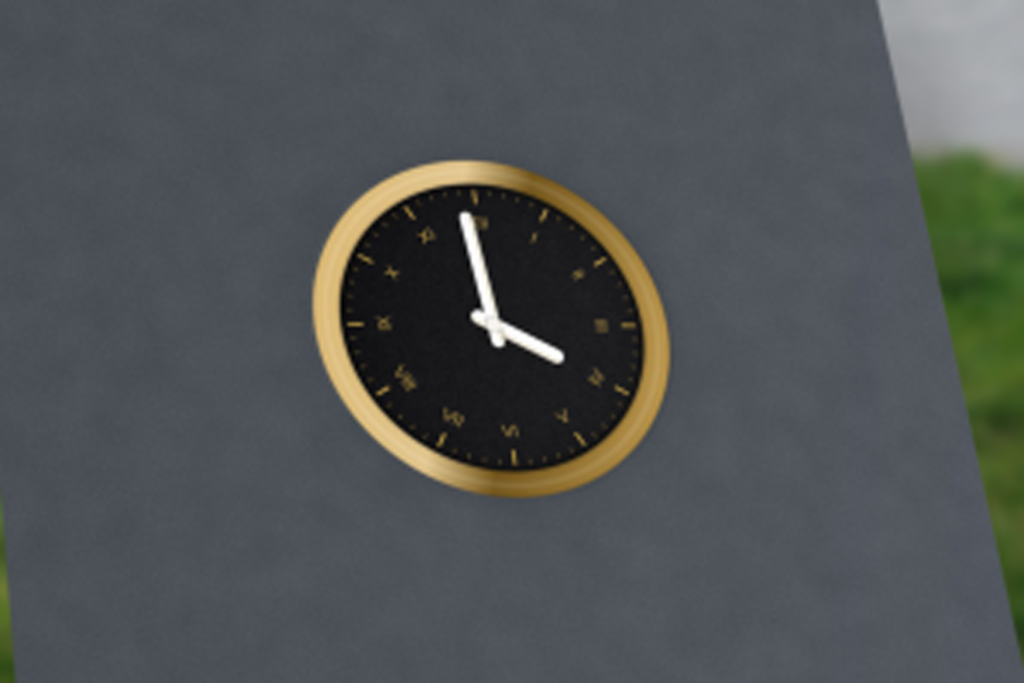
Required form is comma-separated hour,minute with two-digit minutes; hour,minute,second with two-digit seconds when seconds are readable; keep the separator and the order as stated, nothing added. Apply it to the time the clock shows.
3,59
